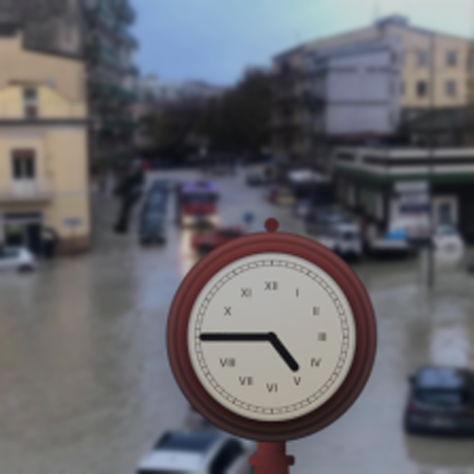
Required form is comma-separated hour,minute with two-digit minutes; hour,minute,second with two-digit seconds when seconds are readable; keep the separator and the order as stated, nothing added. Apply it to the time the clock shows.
4,45
